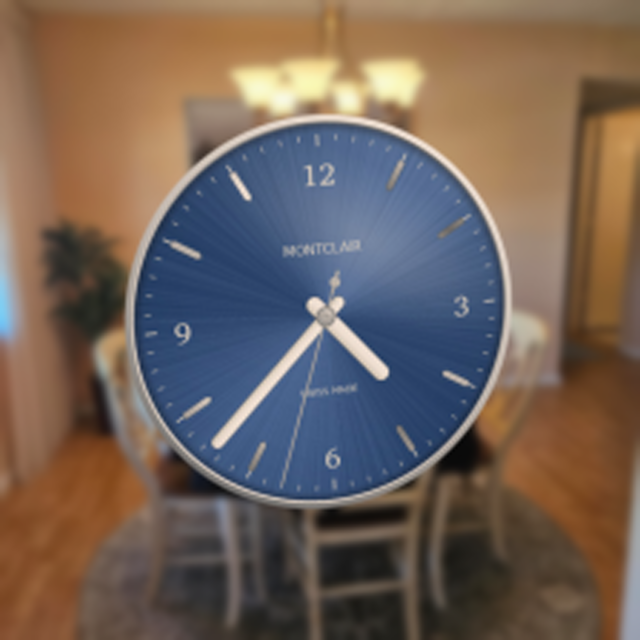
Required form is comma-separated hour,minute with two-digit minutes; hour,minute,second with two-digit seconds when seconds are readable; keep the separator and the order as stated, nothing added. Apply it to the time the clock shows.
4,37,33
